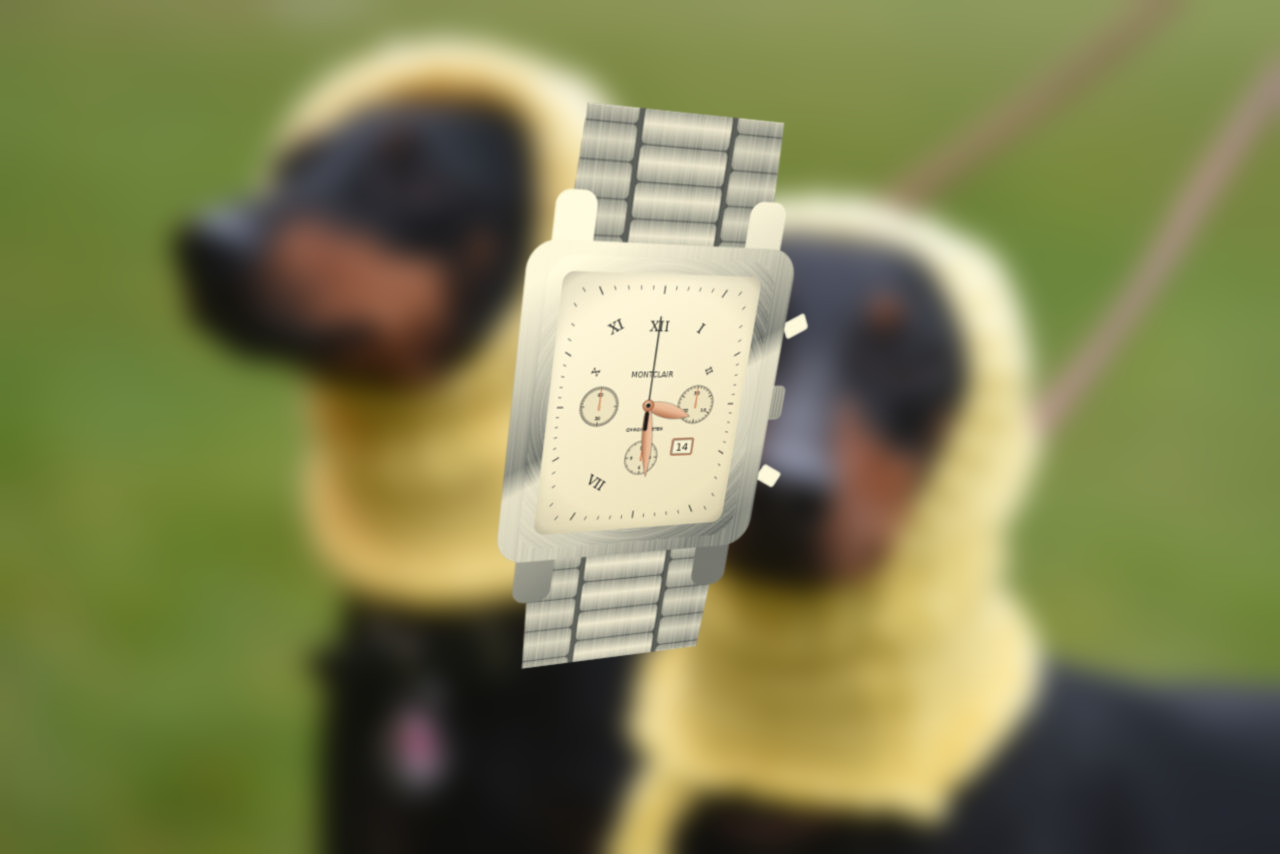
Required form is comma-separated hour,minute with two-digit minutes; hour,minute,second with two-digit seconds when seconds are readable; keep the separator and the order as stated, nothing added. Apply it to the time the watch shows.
3,29
